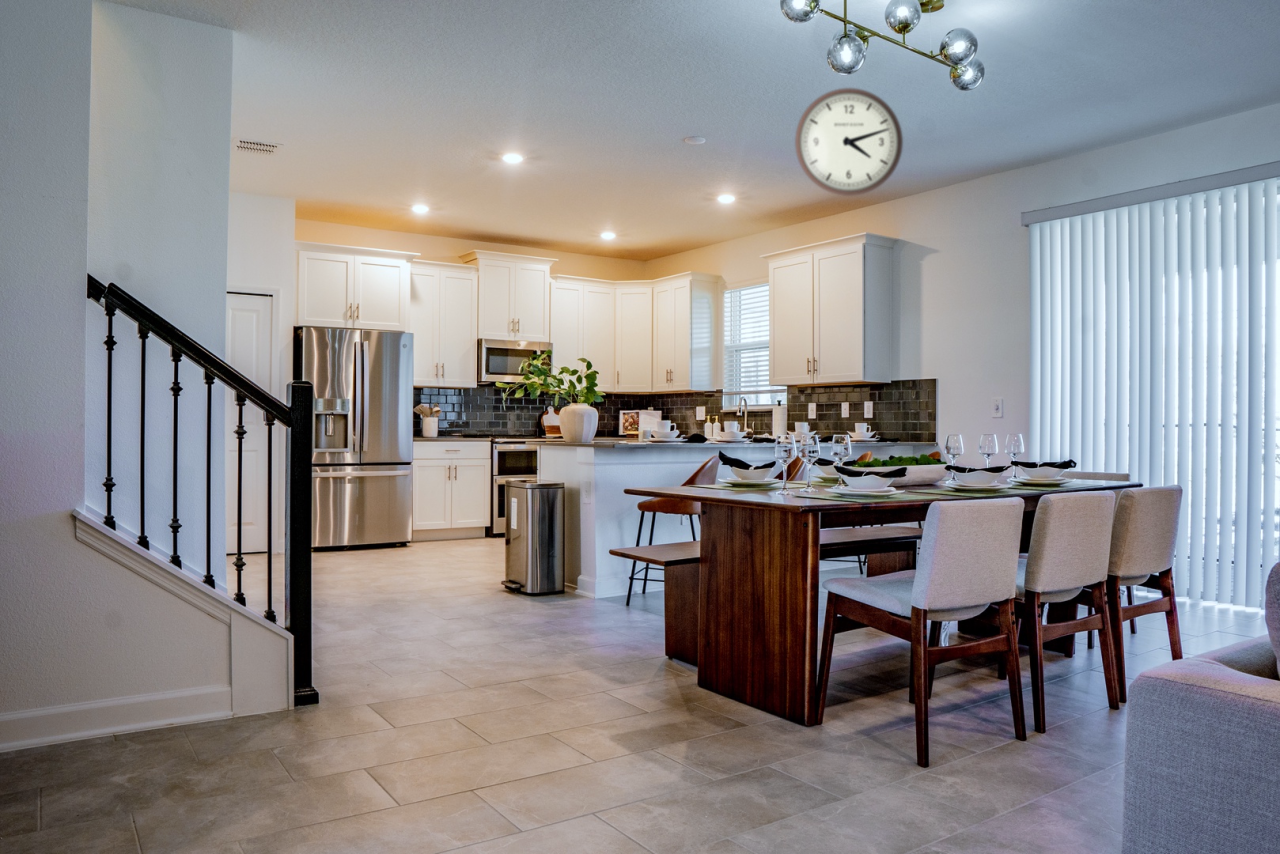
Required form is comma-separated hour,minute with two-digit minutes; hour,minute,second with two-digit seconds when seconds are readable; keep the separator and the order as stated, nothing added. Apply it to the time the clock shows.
4,12
